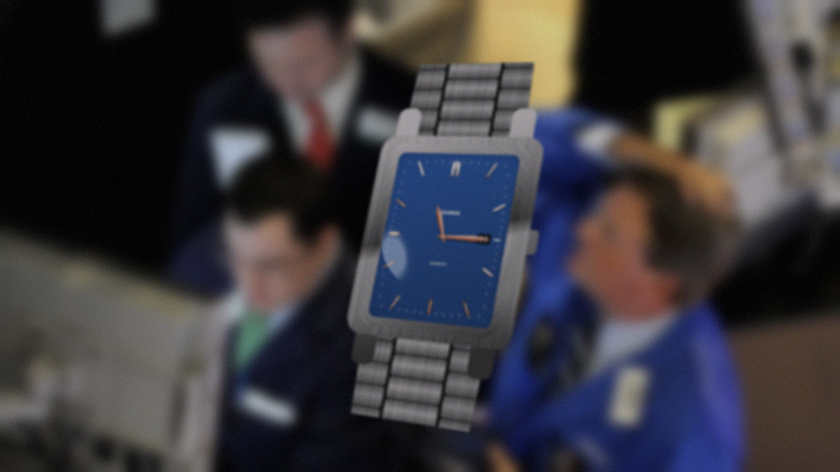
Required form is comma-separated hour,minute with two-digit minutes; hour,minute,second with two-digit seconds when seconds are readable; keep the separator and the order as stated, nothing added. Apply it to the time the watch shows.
11,15
